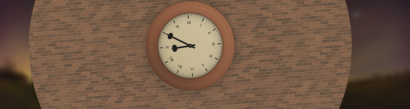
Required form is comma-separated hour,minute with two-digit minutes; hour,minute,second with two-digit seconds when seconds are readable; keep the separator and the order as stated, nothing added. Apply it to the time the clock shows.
8,50
